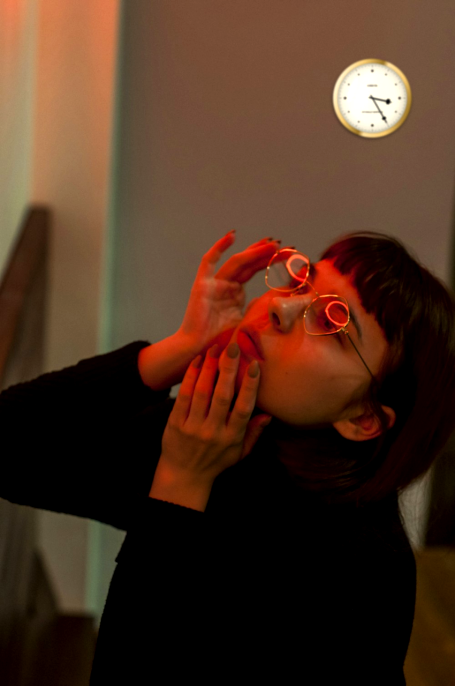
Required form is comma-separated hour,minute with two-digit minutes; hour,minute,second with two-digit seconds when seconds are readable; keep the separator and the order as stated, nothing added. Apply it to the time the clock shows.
3,25
